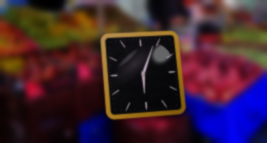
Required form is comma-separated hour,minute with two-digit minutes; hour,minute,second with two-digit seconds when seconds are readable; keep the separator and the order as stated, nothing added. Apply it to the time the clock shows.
6,04
